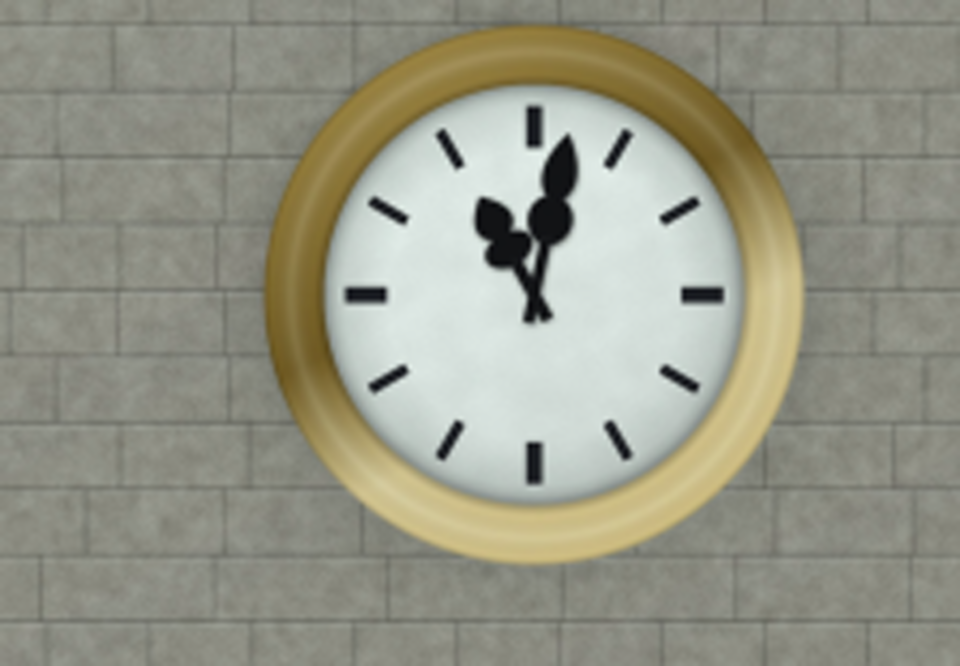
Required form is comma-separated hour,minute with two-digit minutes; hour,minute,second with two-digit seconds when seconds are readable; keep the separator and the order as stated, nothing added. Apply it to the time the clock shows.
11,02
